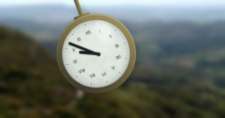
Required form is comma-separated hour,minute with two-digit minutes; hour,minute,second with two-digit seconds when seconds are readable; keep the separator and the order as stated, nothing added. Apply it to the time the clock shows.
9,52
